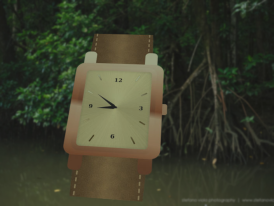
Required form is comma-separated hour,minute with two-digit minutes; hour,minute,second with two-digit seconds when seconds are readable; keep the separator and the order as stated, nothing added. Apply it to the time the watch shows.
8,51
